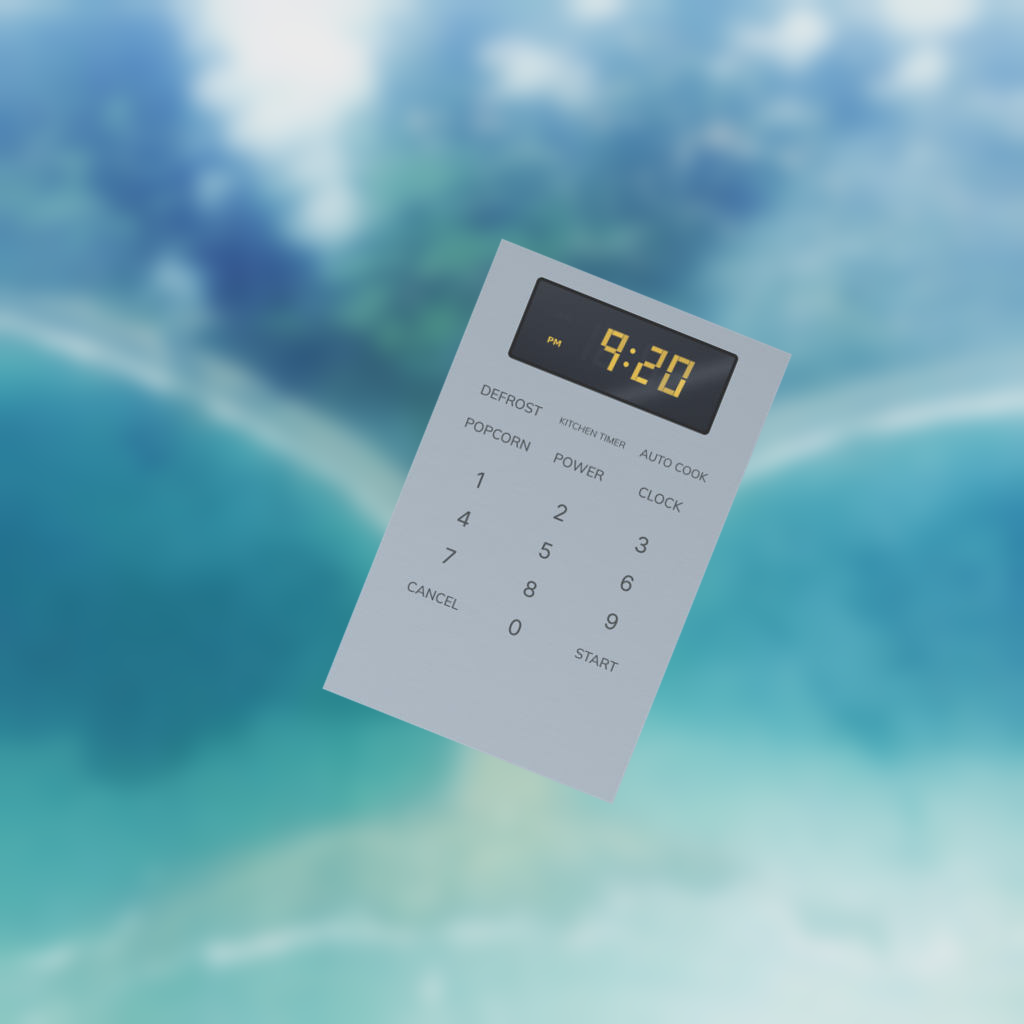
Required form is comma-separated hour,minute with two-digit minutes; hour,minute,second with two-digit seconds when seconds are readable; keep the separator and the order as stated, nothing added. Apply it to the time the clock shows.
9,20
